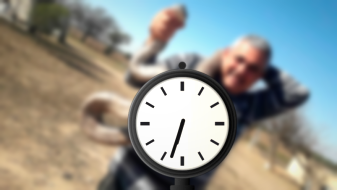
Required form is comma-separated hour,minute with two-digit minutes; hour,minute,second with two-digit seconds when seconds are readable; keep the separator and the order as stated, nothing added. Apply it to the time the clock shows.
6,33
